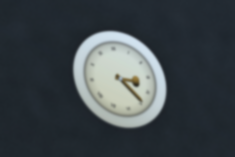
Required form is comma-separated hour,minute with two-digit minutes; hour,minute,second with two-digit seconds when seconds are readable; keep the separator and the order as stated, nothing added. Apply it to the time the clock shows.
3,24
